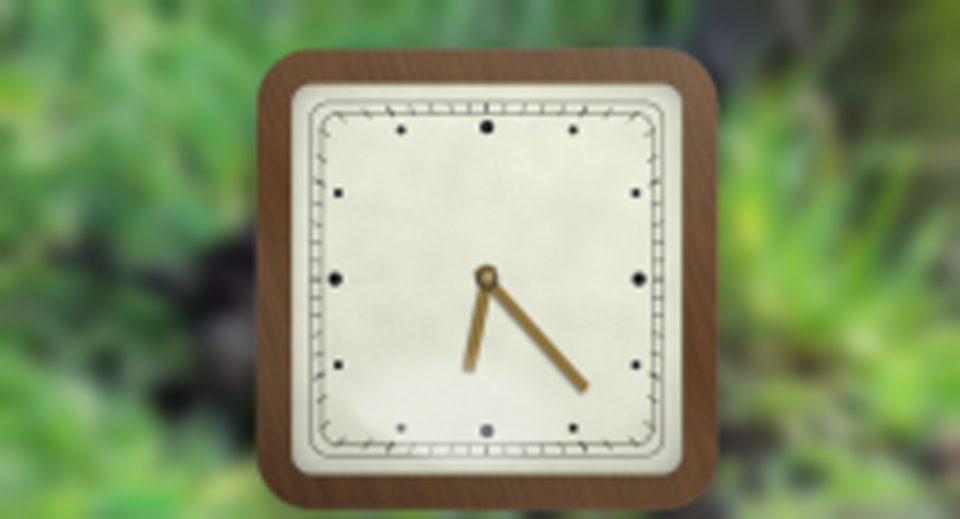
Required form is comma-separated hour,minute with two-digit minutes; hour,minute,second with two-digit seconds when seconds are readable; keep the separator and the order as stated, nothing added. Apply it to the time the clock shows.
6,23
